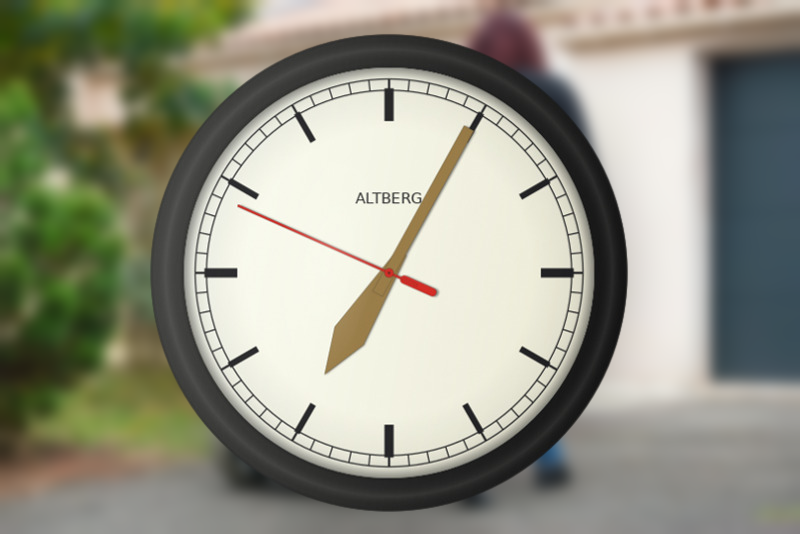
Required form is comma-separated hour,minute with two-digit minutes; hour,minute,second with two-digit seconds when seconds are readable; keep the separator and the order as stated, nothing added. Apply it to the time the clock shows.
7,04,49
